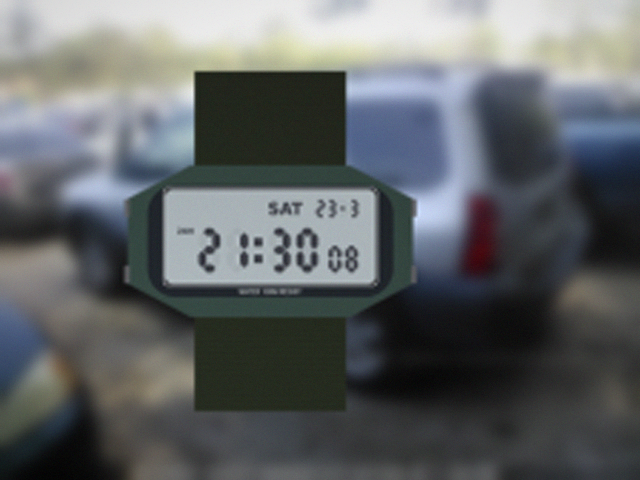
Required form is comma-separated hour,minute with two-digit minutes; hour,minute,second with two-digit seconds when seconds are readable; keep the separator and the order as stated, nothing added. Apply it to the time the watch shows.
21,30,08
